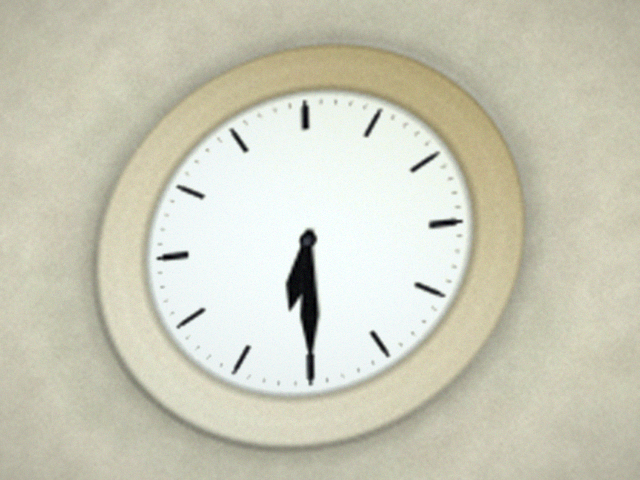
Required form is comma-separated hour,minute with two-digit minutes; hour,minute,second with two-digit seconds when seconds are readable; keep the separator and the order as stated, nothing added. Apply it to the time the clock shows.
6,30
